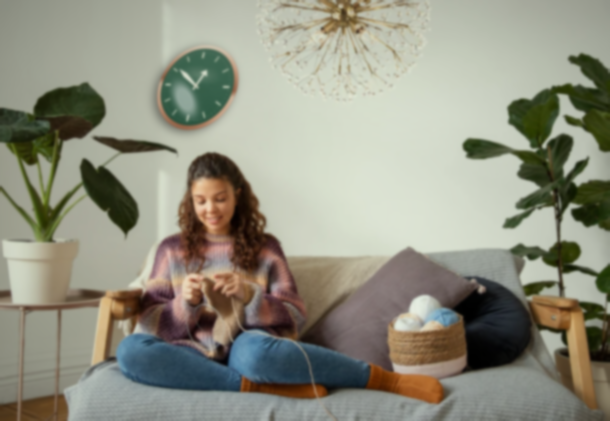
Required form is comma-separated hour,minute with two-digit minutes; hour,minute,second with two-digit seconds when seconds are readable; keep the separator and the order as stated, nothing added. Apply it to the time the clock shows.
12,51
